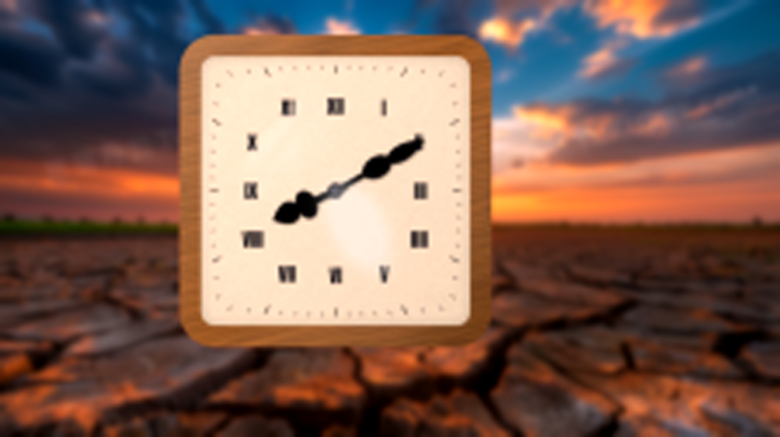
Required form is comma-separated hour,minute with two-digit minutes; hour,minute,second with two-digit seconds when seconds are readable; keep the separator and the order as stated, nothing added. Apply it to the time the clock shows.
8,10
